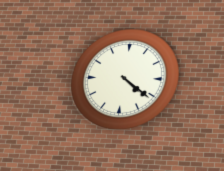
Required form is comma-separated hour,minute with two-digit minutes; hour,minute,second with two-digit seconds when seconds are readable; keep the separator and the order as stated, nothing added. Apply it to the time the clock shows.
4,21
